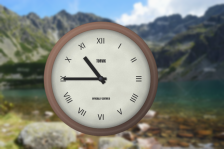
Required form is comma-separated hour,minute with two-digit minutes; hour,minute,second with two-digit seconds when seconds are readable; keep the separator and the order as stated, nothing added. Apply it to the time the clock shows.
10,45
